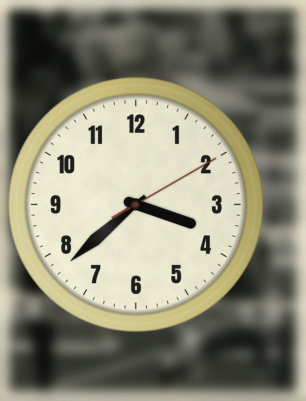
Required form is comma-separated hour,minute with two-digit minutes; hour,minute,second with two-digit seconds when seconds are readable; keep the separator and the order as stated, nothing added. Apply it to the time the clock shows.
3,38,10
